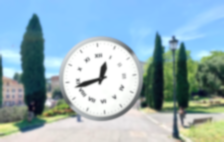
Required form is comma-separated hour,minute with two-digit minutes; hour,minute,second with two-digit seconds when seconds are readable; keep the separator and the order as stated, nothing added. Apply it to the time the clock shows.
12,43
